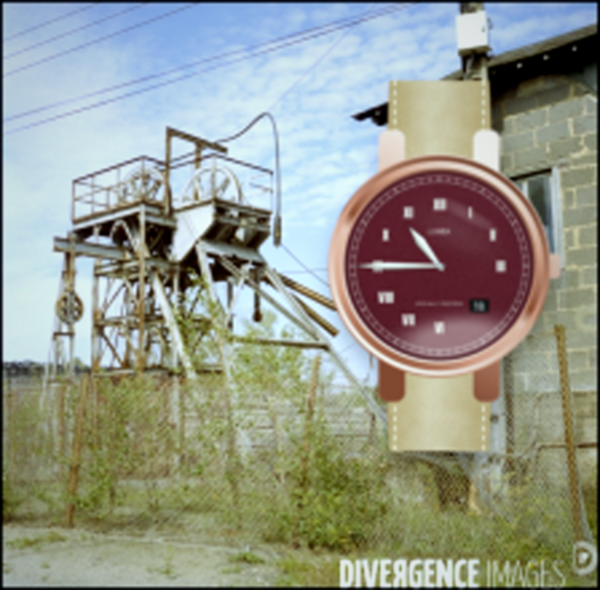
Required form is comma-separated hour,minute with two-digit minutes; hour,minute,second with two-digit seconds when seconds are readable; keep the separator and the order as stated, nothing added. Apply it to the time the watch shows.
10,45
